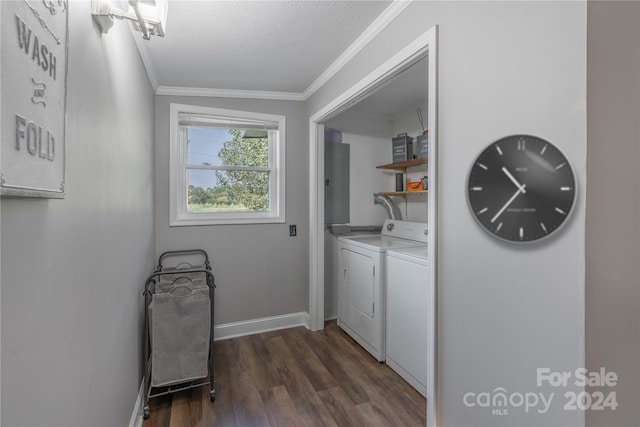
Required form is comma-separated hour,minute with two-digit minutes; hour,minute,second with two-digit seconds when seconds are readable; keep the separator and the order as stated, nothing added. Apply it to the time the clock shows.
10,37
